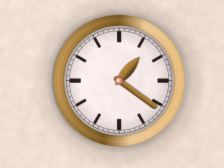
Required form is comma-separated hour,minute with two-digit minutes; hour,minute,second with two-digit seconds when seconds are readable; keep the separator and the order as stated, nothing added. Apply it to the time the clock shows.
1,21
